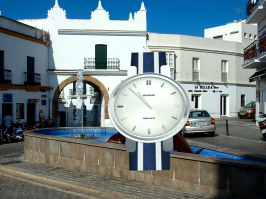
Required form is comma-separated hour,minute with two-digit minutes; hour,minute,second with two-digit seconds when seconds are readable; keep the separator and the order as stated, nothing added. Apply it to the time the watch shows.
10,53
